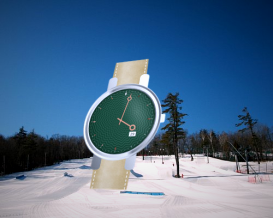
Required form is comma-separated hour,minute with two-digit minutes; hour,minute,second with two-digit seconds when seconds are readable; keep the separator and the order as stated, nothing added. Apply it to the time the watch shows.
4,02
